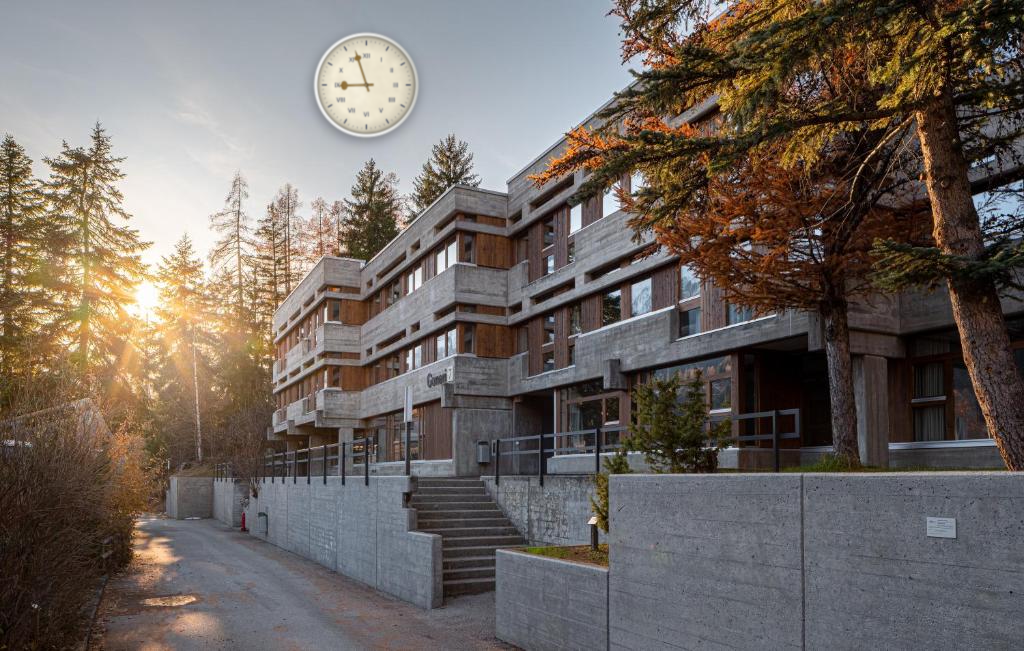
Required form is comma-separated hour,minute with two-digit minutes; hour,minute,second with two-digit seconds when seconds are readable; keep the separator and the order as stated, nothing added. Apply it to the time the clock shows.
8,57
